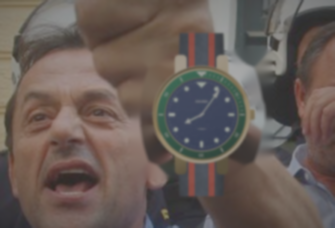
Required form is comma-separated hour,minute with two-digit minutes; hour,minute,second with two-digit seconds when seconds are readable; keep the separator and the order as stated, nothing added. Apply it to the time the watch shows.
8,06
